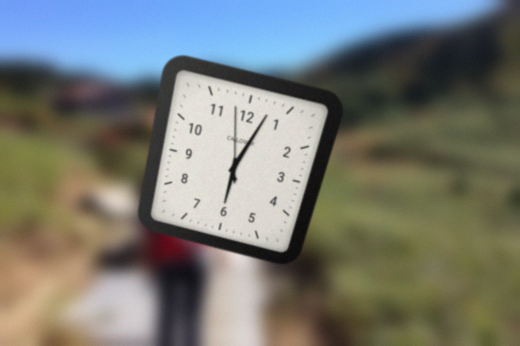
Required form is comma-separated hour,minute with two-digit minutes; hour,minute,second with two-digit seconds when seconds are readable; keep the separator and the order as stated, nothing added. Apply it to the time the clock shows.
6,02,58
